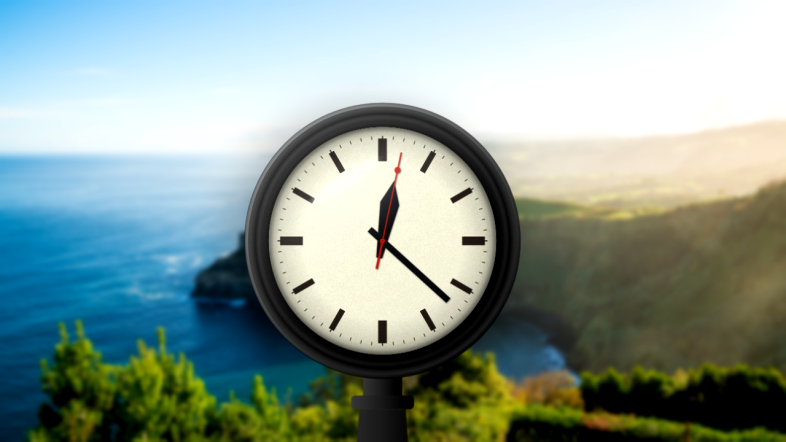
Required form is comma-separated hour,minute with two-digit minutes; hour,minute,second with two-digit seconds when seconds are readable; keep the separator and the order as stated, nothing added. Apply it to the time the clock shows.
12,22,02
